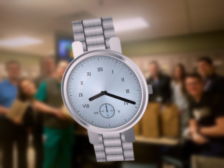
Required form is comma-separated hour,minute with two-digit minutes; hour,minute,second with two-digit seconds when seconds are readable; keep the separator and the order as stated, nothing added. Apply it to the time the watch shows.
8,19
